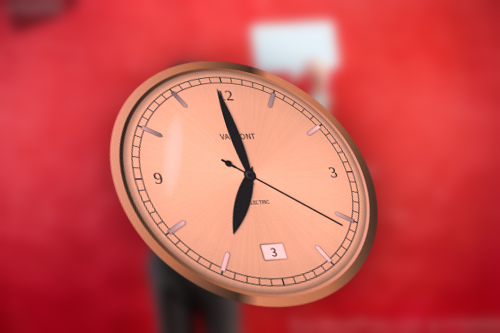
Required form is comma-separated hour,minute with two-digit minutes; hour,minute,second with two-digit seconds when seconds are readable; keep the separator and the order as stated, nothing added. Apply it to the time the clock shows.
6,59,21
